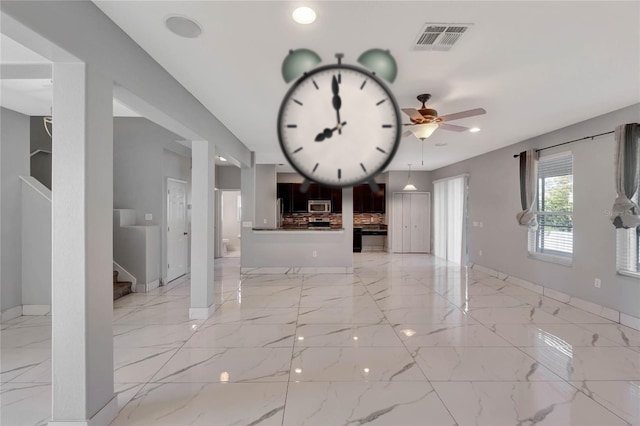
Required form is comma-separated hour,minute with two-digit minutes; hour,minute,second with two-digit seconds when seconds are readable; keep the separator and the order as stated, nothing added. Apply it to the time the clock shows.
7,59
